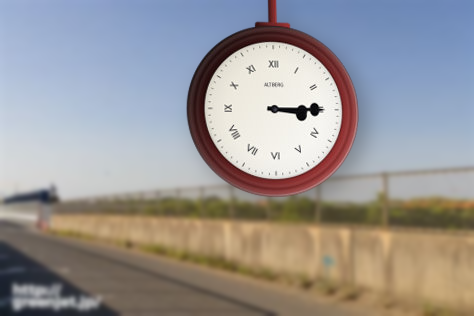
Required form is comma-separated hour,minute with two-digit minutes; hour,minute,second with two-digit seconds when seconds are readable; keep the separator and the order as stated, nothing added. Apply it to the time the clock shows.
3,15
